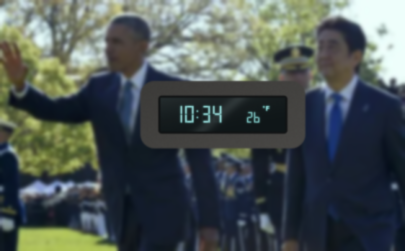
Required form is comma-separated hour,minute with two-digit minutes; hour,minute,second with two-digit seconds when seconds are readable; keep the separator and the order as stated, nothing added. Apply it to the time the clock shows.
10,34
